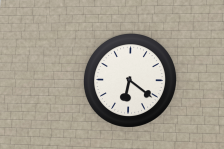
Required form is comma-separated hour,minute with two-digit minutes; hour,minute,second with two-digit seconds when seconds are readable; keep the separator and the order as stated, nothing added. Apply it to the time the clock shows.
6,21
